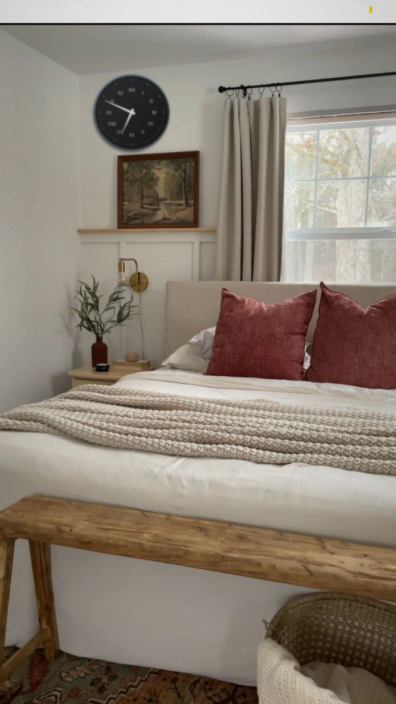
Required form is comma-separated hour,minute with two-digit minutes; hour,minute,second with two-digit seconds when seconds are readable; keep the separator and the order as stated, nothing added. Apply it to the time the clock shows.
6,49
